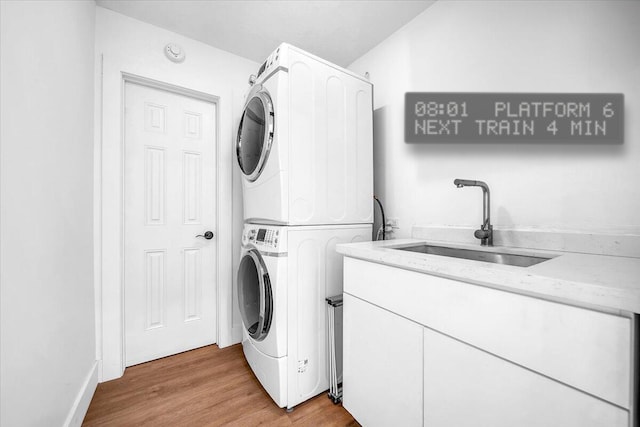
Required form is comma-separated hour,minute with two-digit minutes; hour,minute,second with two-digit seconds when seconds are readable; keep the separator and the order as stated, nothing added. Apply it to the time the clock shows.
8,01
